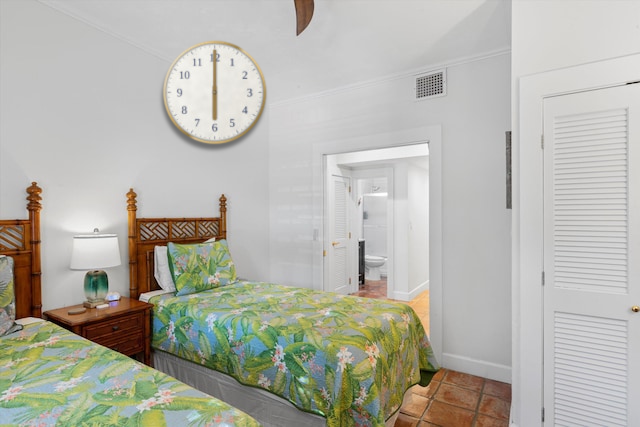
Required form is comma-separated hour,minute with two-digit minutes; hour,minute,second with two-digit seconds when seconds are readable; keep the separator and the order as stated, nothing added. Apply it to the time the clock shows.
6,00
